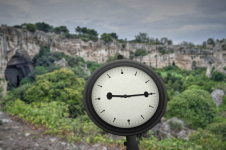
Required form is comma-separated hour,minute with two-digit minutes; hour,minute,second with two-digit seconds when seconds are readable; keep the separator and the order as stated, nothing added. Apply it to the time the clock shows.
9,15
